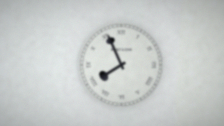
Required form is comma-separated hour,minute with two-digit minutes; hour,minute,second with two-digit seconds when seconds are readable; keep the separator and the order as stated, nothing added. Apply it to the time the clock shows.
7,56
